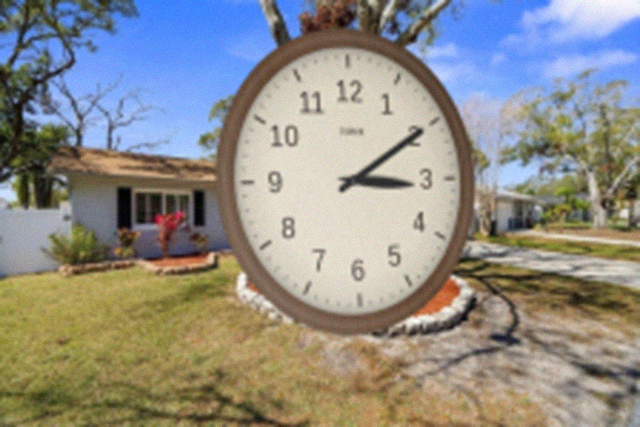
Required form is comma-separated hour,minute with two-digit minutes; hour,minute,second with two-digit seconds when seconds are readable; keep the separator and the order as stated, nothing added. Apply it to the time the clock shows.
3,10
